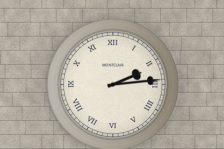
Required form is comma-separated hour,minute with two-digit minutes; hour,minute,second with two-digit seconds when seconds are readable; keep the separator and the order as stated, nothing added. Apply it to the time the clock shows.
2,14
